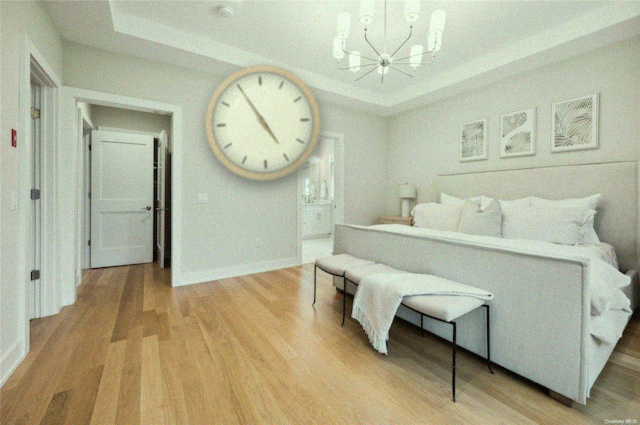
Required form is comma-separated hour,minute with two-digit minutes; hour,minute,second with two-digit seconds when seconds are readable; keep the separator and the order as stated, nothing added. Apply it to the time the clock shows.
4,55
